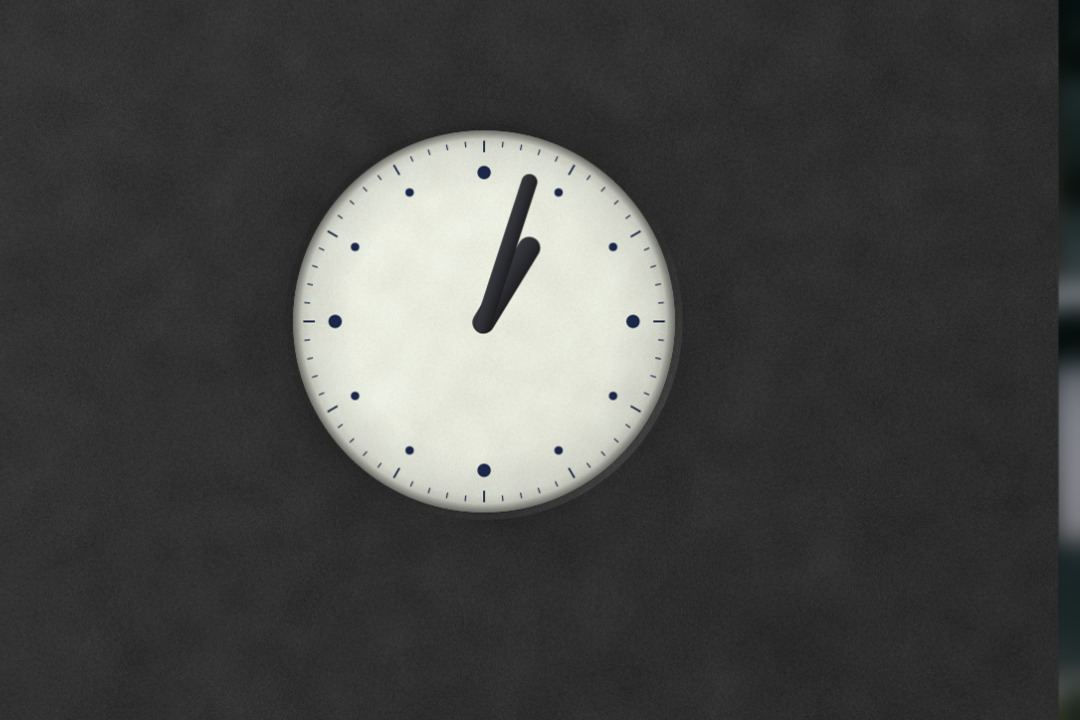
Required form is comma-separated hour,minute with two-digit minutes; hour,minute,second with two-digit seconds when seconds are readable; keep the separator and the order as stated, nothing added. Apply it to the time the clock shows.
1,03
